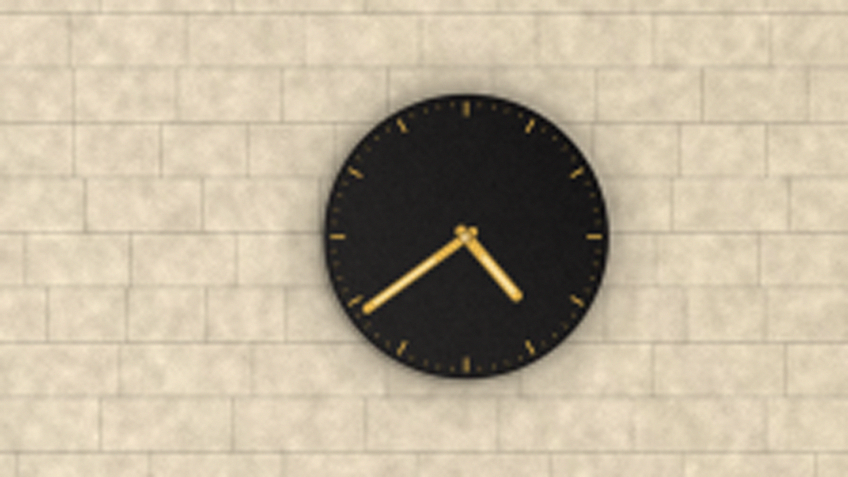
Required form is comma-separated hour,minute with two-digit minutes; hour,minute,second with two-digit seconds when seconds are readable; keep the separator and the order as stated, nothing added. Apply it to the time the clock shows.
4,39
